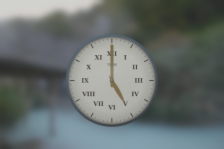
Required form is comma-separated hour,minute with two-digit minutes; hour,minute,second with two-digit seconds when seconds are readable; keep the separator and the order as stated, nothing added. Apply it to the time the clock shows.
5,00
